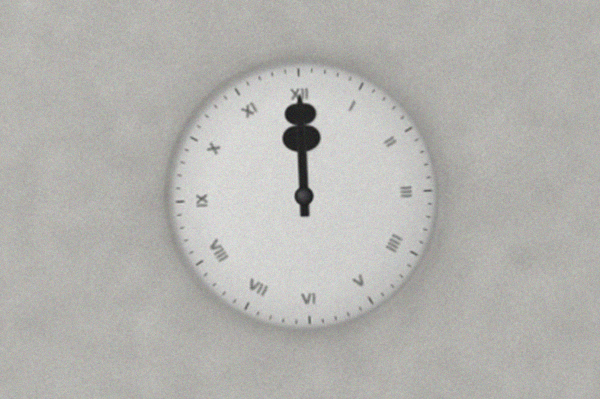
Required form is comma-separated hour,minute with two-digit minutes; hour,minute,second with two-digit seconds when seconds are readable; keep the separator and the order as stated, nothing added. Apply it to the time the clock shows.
12,00
